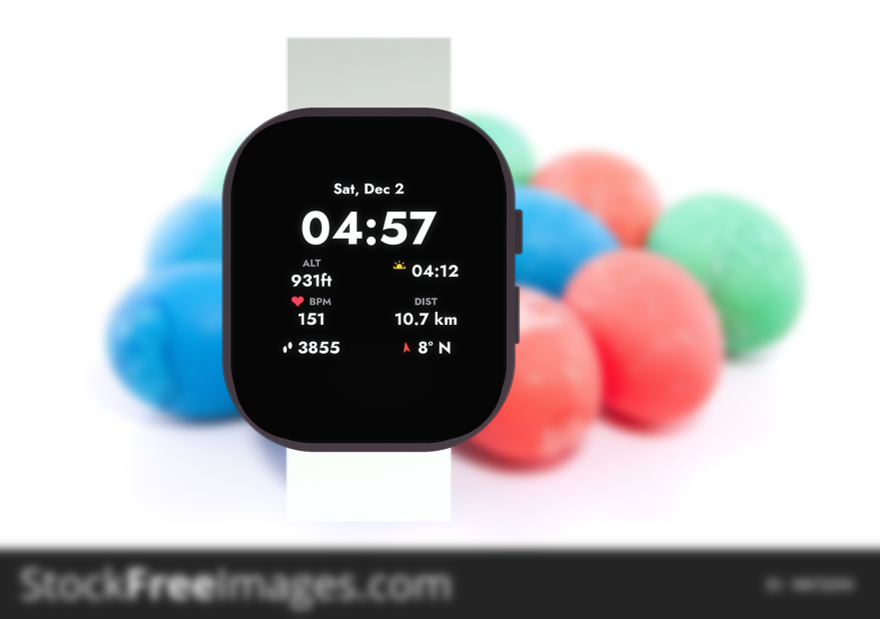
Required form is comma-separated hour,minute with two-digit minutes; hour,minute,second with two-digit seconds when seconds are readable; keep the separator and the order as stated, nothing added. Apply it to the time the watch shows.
4,57
